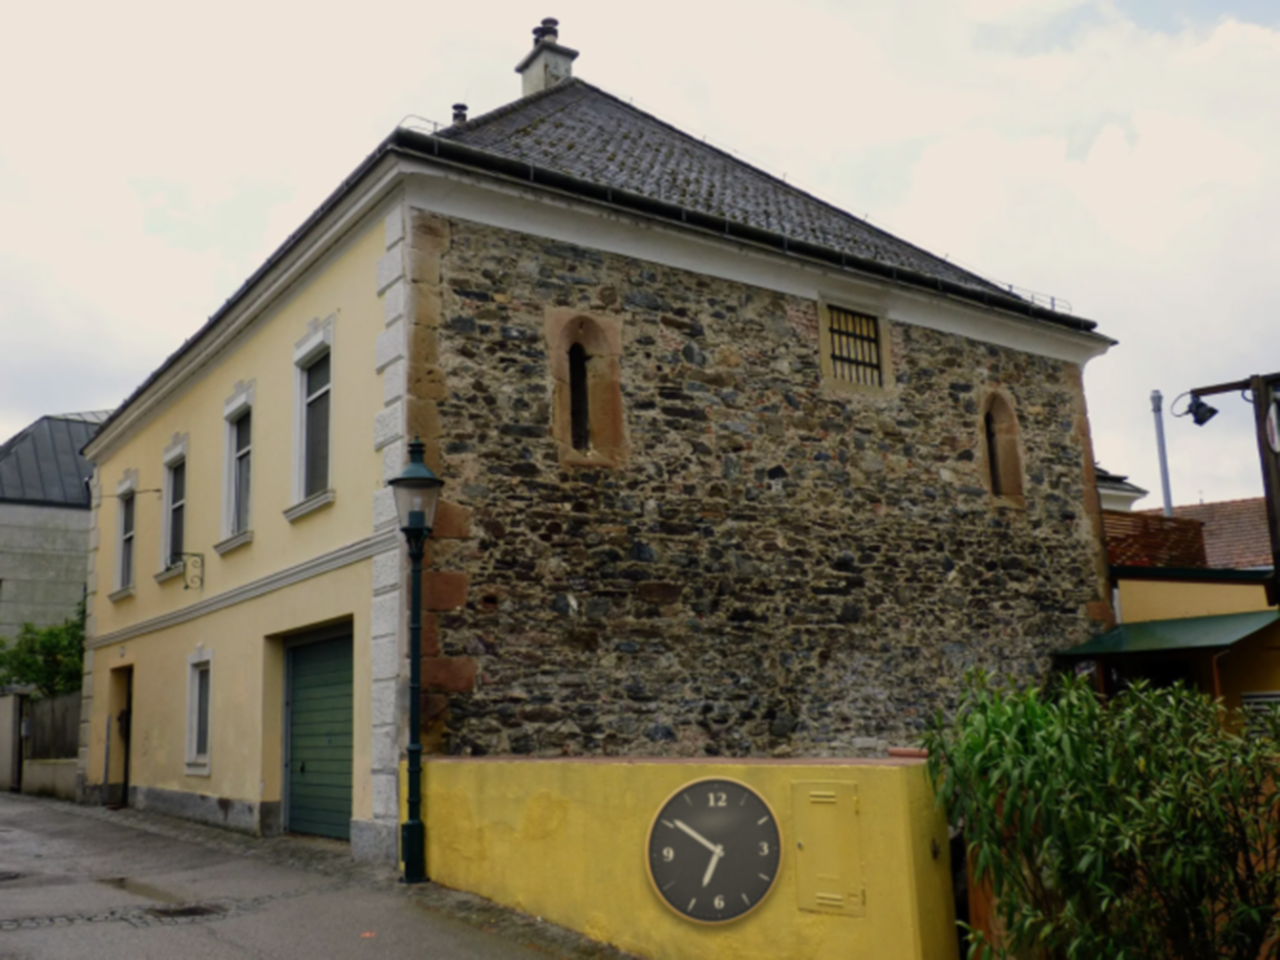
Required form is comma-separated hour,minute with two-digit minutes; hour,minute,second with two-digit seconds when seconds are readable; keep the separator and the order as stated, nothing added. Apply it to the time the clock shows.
6,51
